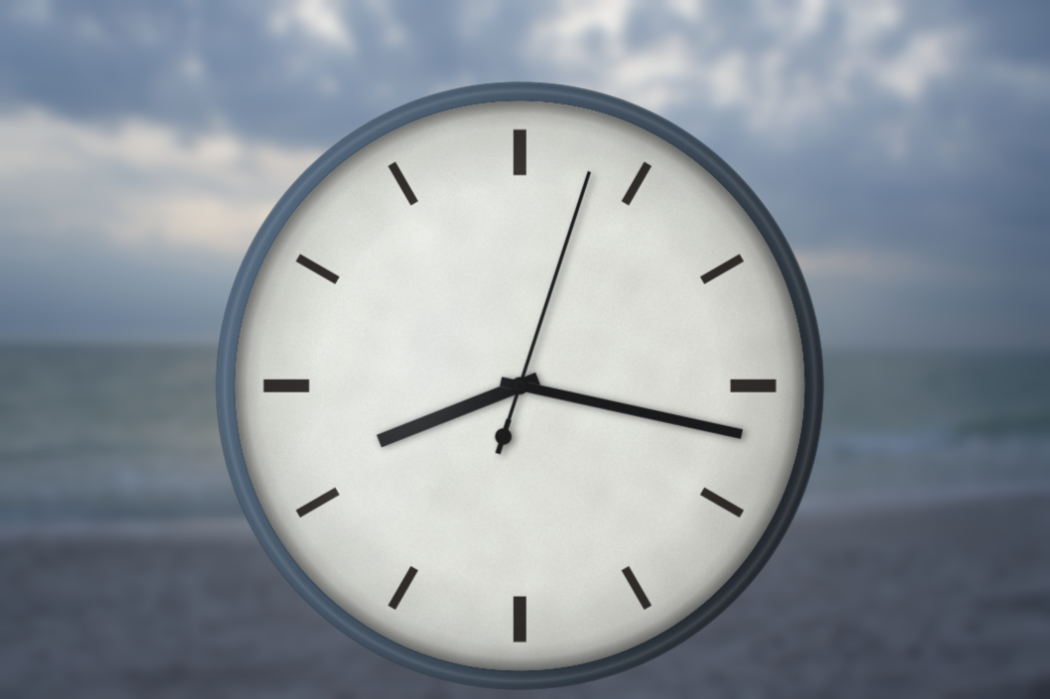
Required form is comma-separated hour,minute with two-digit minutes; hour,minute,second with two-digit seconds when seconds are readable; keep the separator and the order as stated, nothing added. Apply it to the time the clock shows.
8,17,03
